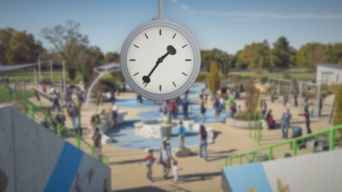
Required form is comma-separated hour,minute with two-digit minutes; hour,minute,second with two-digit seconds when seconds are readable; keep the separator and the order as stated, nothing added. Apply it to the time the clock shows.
1,36
